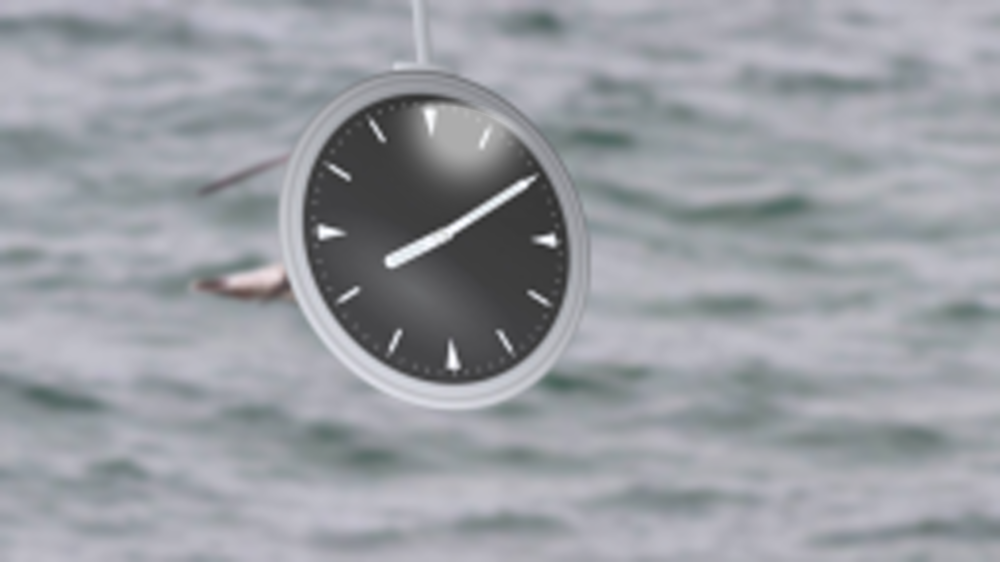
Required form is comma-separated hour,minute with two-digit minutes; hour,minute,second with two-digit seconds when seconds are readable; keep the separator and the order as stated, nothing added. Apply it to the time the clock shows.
8,10
